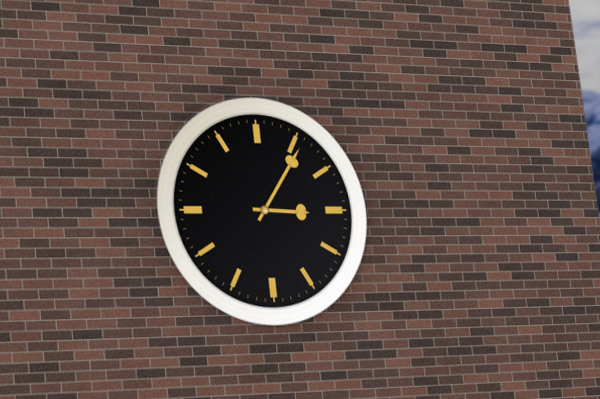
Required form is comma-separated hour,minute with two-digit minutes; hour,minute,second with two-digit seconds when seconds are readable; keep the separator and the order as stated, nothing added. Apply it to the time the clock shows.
3,06
